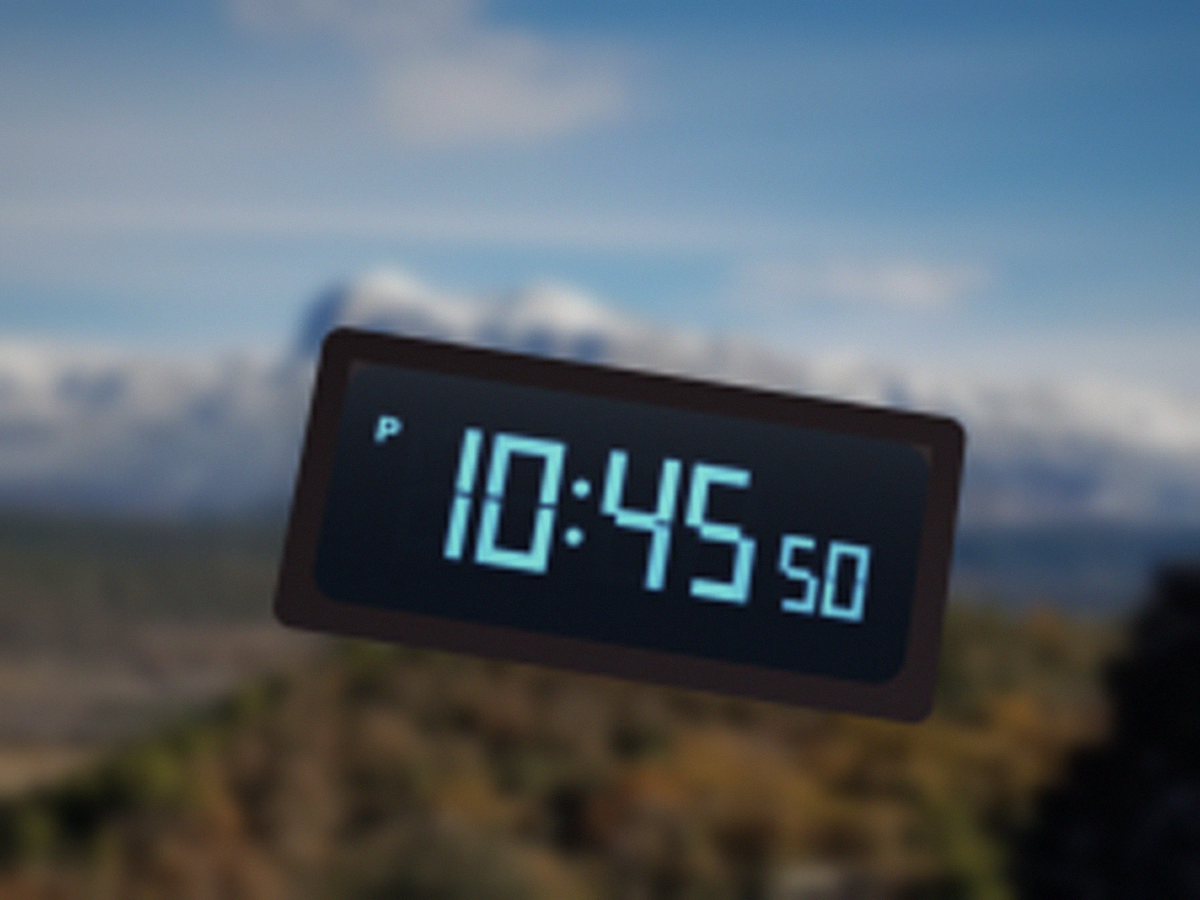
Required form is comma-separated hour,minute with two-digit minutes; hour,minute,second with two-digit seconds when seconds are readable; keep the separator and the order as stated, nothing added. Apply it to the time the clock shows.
10,45,50
